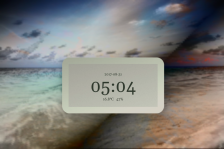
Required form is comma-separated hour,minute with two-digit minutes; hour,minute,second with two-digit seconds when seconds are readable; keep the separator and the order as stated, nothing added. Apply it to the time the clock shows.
5,04
